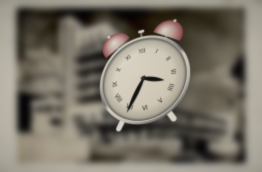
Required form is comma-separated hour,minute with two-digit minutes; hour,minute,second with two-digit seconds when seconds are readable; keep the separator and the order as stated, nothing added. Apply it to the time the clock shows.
3,35
